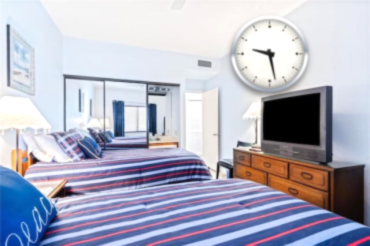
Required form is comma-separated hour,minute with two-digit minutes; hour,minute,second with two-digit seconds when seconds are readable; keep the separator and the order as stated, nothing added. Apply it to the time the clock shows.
9,28
